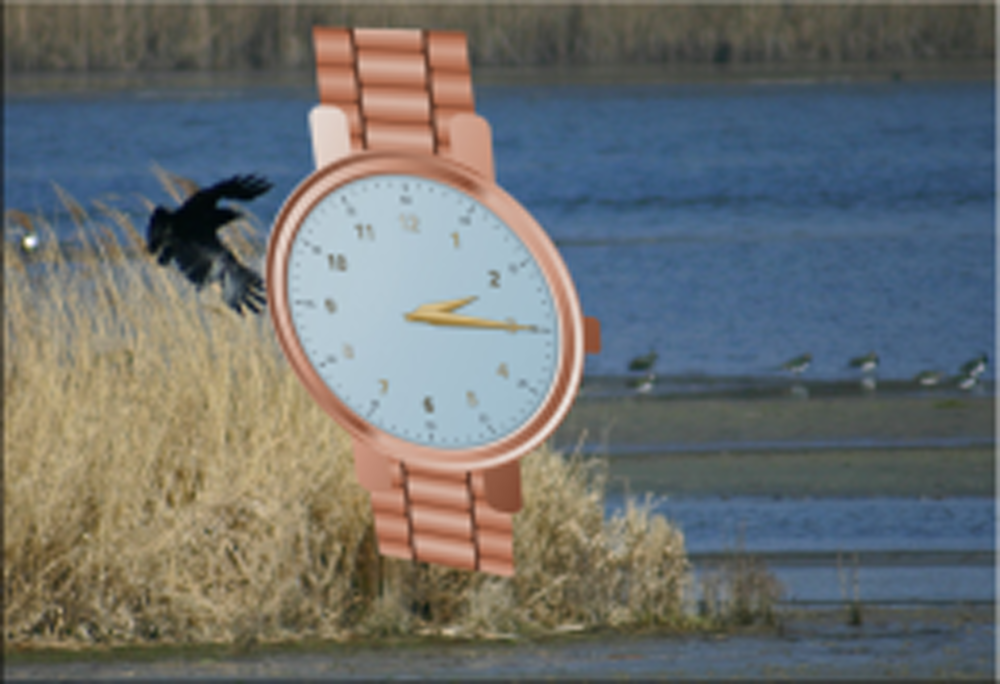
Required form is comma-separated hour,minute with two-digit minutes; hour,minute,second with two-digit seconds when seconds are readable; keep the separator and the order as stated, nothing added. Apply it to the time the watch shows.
2,15
